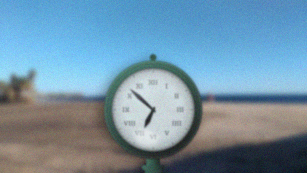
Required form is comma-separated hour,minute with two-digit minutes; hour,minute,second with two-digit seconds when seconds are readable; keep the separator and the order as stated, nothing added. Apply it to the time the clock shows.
6,52
